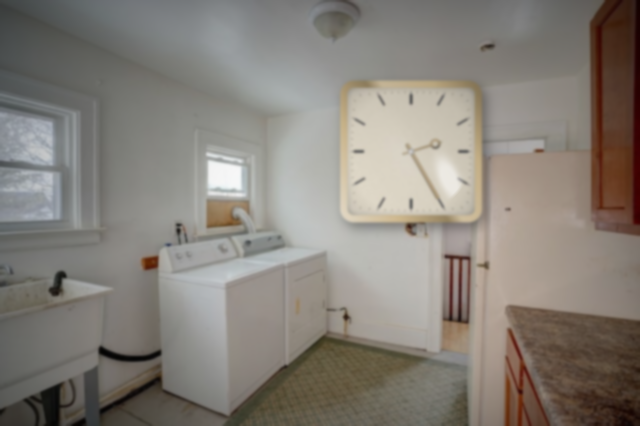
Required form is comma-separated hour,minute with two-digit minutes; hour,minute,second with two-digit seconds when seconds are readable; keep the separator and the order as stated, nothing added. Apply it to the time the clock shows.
2,25
